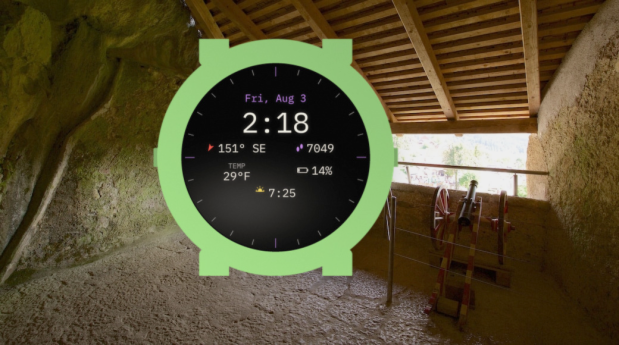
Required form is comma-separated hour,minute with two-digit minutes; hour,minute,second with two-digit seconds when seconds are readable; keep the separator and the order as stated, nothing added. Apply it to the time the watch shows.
2,18
